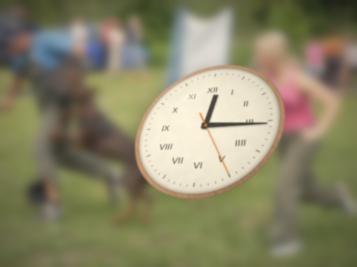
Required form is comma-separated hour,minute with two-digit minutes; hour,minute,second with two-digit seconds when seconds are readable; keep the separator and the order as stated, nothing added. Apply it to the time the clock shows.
12,15,25
